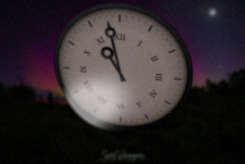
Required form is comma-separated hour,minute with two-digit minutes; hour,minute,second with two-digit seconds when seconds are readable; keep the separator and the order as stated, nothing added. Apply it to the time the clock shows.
10,58
